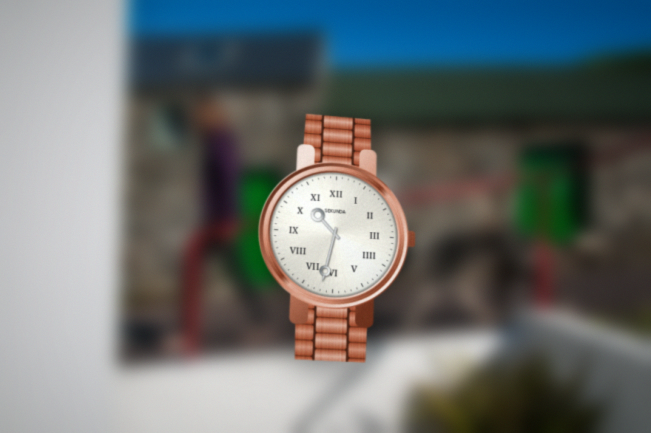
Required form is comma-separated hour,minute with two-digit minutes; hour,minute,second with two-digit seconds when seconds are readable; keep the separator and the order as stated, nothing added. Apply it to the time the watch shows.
10,32
